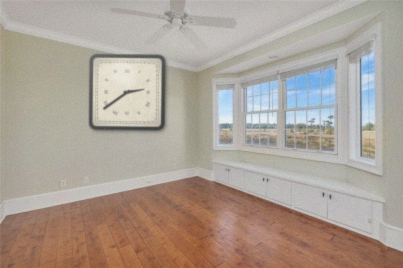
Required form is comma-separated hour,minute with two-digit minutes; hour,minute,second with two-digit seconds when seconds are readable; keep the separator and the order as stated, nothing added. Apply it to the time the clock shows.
2,39
